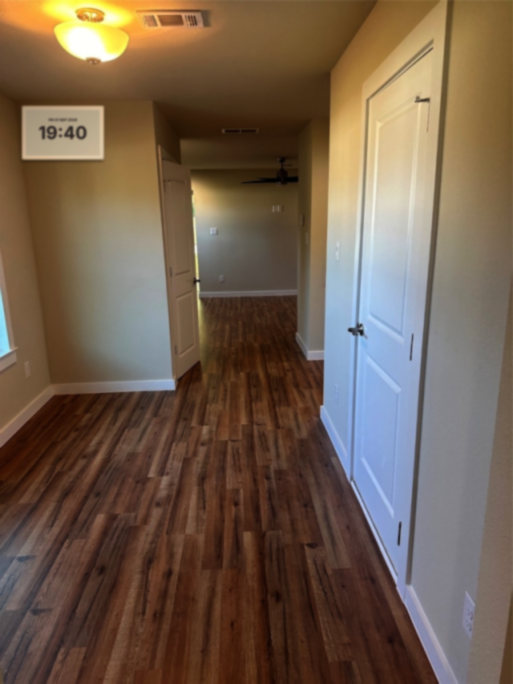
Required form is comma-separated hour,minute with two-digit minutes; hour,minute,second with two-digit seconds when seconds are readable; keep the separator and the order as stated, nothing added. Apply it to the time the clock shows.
19,40
